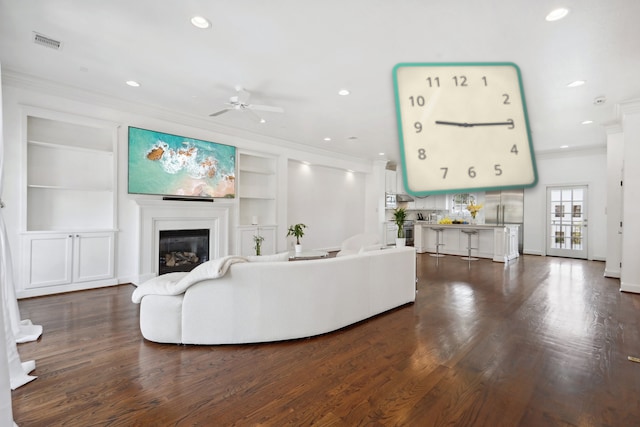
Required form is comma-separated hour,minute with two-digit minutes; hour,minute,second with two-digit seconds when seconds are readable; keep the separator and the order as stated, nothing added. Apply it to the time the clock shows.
9,15
